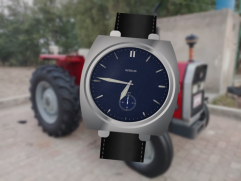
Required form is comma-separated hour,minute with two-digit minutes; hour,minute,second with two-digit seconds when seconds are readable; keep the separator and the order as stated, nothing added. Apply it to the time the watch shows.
6,46
